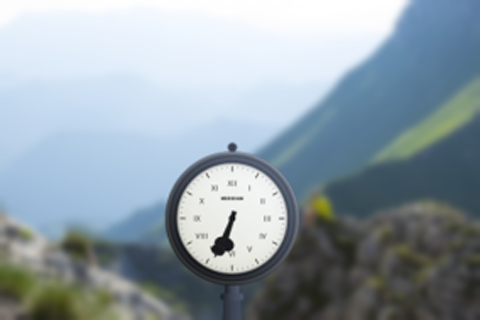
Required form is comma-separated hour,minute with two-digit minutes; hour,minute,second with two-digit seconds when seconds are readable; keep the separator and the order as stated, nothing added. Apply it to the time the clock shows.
6,34
